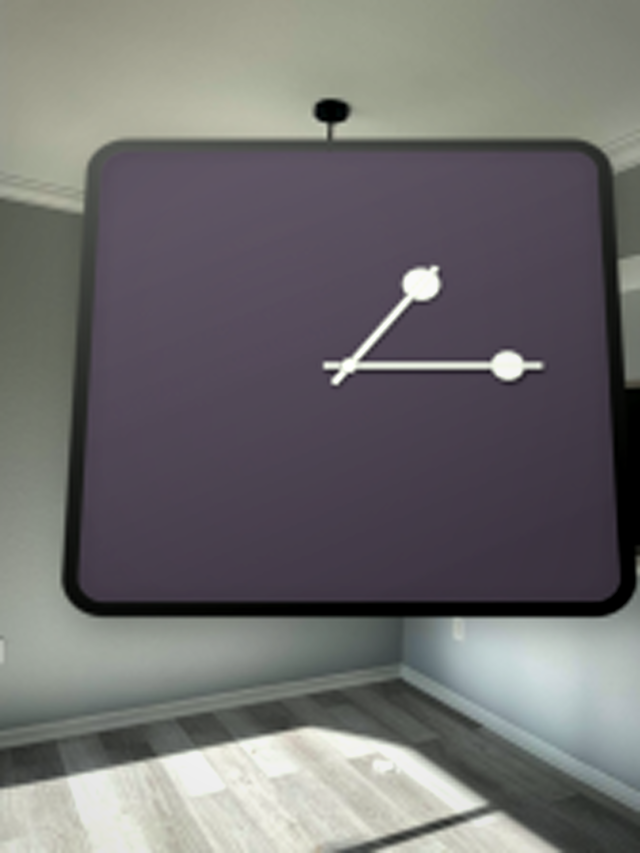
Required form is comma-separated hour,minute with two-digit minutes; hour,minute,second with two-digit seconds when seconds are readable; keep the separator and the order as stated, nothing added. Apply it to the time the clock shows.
1,15
